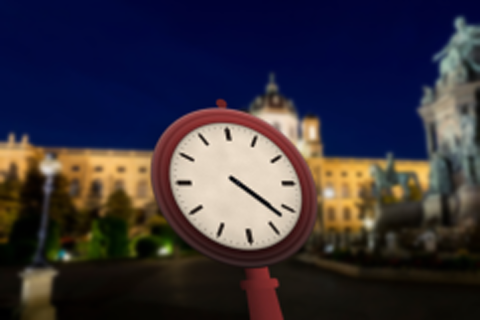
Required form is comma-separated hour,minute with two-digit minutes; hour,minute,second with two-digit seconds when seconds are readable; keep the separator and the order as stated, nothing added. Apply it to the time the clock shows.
4,22
